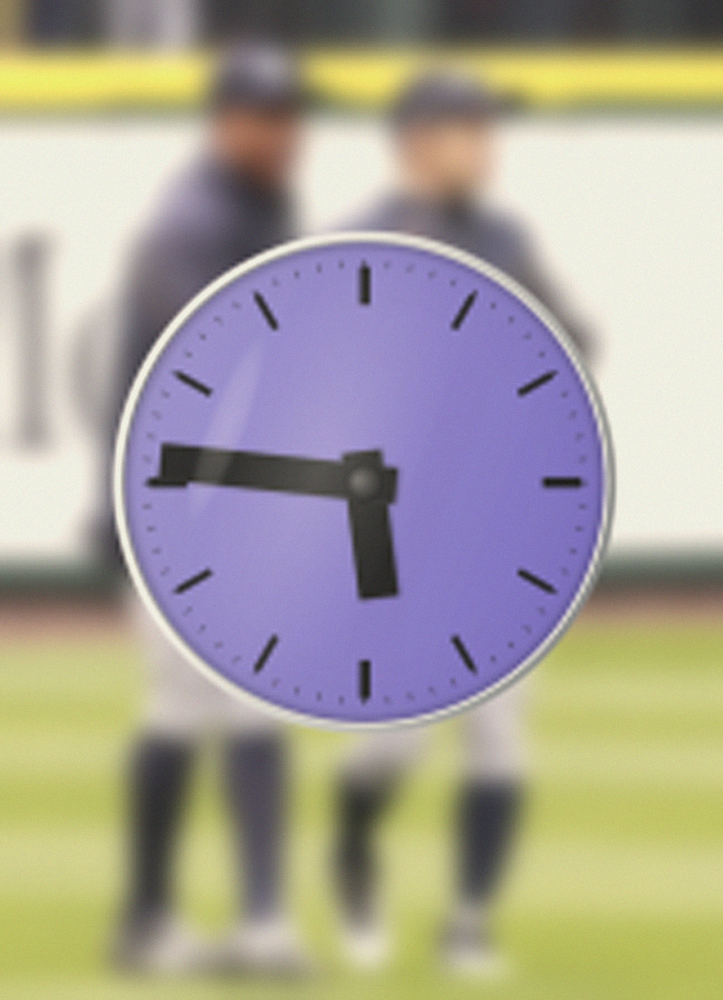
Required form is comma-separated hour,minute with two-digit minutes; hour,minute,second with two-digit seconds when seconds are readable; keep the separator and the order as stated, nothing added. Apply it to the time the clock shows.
5,46
